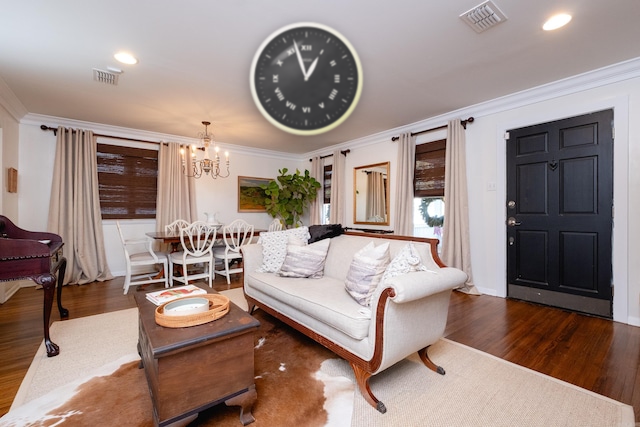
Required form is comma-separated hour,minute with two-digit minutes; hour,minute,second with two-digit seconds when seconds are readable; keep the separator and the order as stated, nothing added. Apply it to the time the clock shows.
12,57
